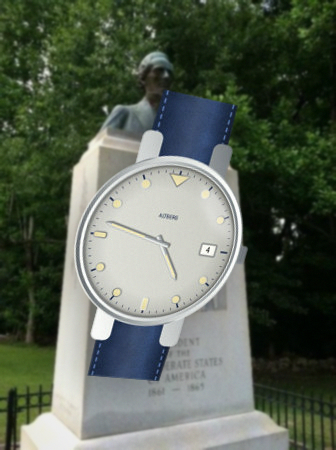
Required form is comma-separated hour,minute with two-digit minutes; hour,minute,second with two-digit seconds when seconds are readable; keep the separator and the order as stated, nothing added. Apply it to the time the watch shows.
4,47
